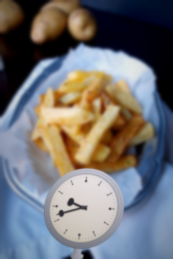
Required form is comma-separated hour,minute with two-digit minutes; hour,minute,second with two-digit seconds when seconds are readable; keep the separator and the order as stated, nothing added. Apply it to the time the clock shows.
9,42
